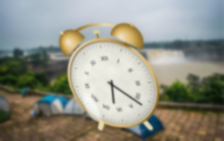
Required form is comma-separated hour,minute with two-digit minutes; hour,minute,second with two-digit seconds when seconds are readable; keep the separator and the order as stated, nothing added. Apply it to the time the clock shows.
6,22
